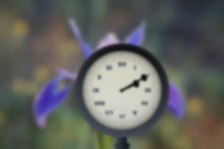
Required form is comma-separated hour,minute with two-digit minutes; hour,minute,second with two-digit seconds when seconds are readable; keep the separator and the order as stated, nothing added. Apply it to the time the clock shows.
2,10
